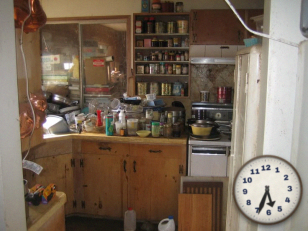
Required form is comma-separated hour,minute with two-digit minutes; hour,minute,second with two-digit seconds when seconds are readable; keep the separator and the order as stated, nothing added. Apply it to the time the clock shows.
5,34
